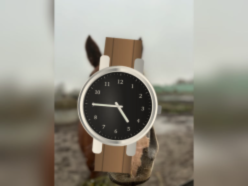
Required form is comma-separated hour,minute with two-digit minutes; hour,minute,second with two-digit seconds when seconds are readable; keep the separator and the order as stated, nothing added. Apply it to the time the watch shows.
4,45
